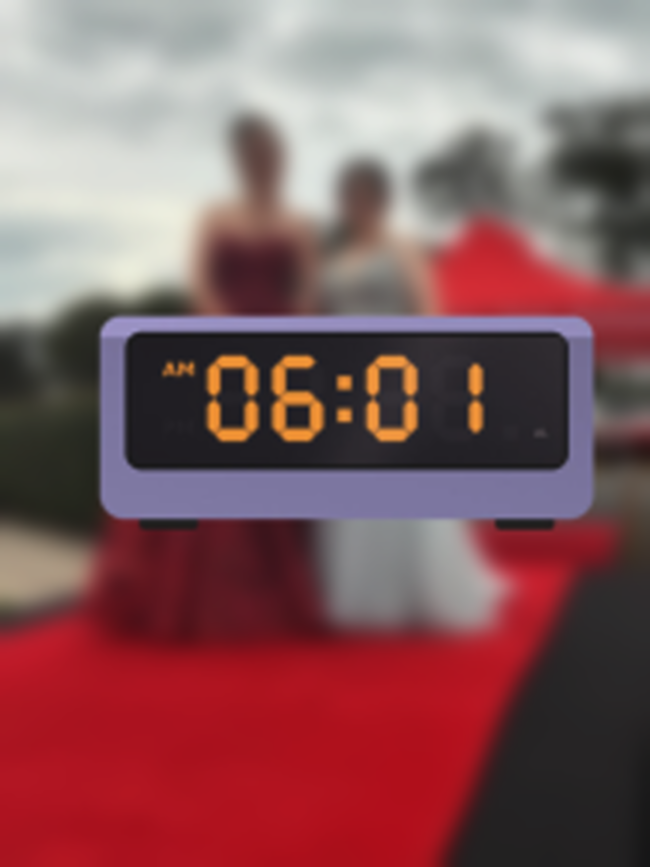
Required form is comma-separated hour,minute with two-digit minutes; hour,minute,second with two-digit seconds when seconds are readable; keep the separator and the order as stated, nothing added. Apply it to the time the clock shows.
6,01
